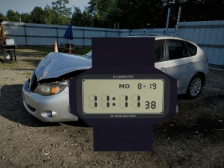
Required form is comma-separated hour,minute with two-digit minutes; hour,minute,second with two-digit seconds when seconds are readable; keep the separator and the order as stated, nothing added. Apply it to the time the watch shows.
11,11,38
